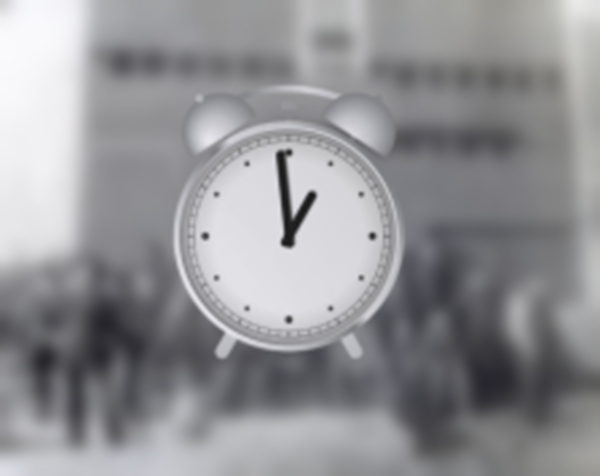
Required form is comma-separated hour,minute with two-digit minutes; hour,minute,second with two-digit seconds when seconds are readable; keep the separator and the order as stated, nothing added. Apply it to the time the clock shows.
12,59
